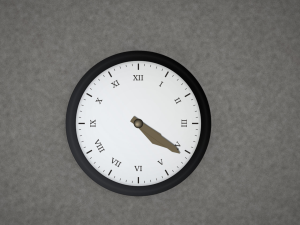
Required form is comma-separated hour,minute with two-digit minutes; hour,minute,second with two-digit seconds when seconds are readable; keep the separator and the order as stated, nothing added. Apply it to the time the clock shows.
4,21
